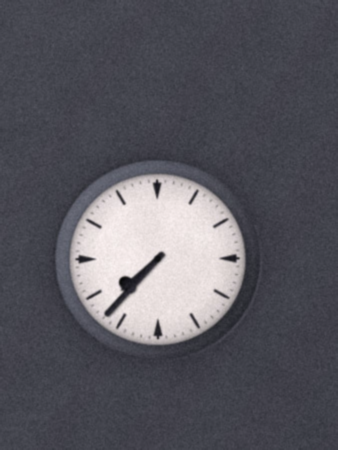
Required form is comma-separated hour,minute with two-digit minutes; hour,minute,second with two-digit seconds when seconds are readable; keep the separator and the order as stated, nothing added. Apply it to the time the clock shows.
7,37
